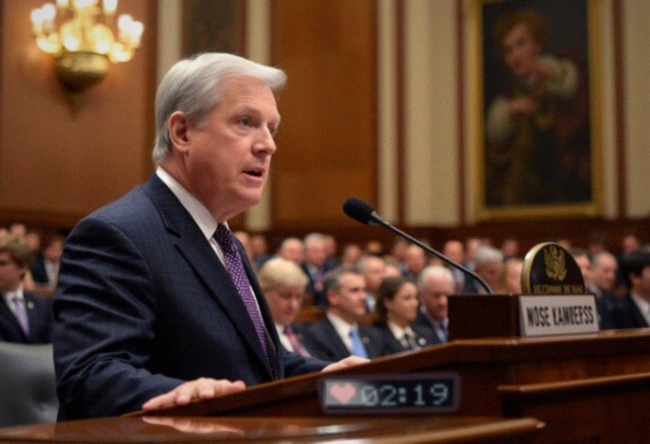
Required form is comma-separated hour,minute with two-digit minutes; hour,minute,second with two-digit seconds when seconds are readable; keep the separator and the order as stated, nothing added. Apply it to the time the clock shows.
2,19
